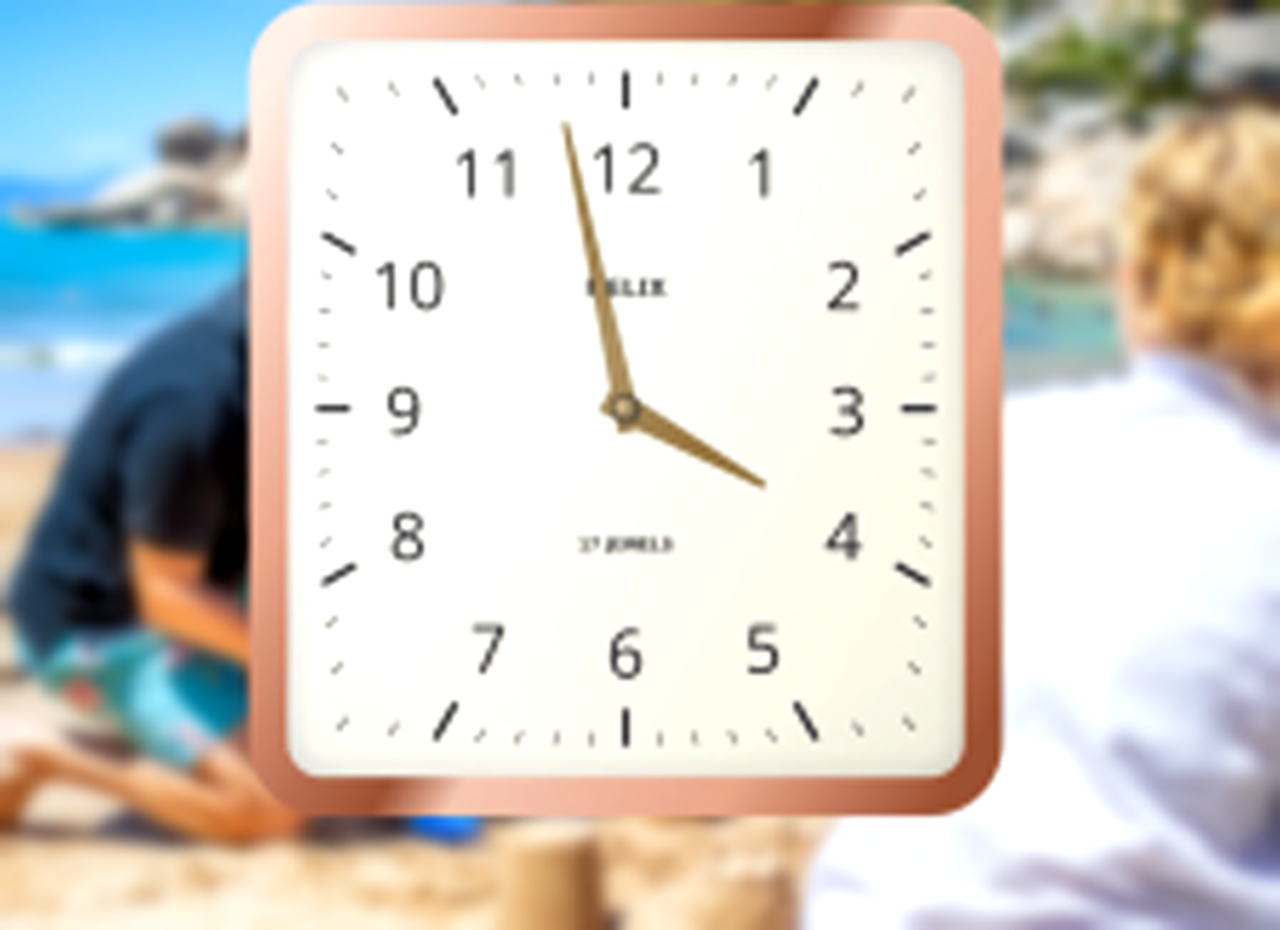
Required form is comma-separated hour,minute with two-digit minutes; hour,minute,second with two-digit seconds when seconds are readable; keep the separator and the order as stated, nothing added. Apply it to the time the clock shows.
3,58
